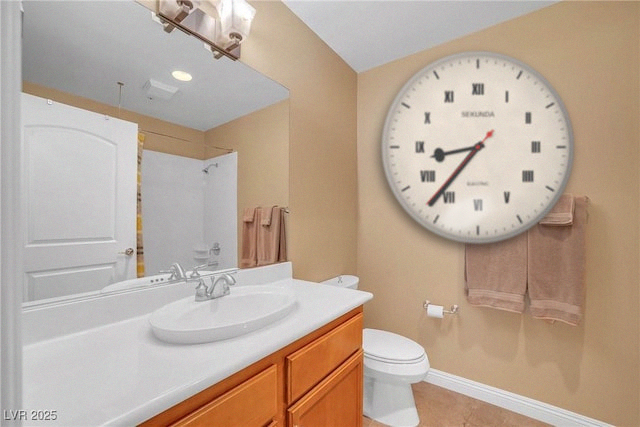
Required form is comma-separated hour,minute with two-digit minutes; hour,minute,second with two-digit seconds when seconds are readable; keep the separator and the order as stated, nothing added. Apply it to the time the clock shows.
8,36,37
